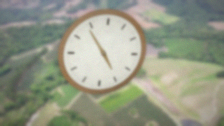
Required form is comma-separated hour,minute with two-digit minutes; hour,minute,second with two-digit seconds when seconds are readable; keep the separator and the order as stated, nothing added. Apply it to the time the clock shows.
4,54
